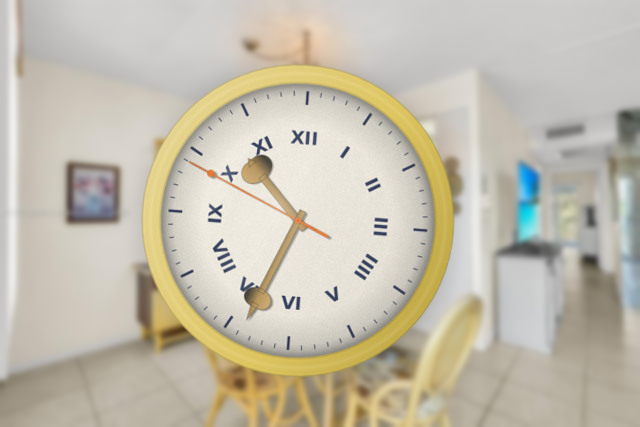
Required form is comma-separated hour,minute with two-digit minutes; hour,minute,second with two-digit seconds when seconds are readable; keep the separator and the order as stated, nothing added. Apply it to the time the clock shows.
10,33,49
